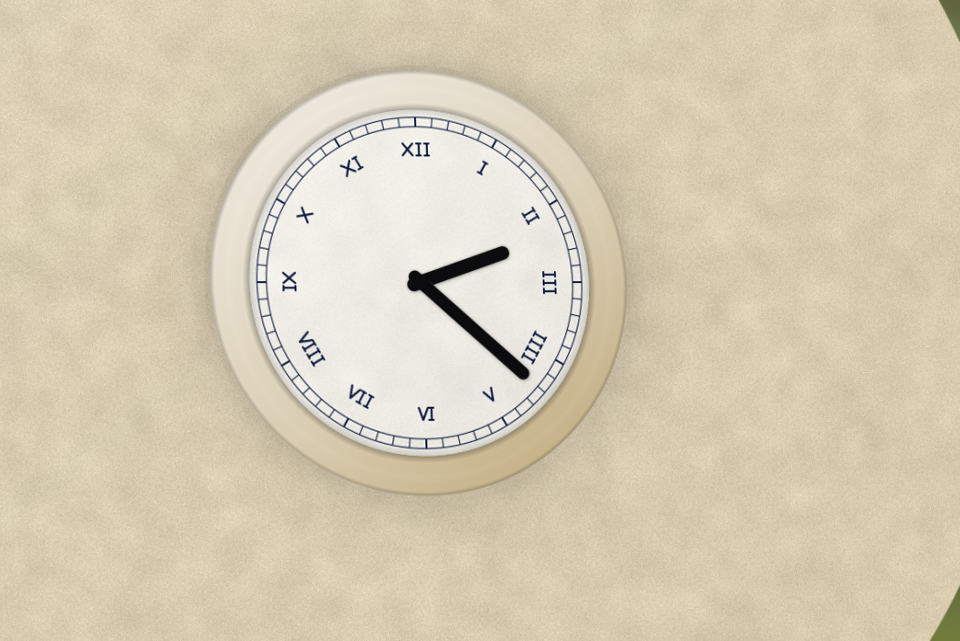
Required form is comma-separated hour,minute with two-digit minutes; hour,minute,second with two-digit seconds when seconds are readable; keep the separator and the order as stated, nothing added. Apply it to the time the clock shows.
2,22
